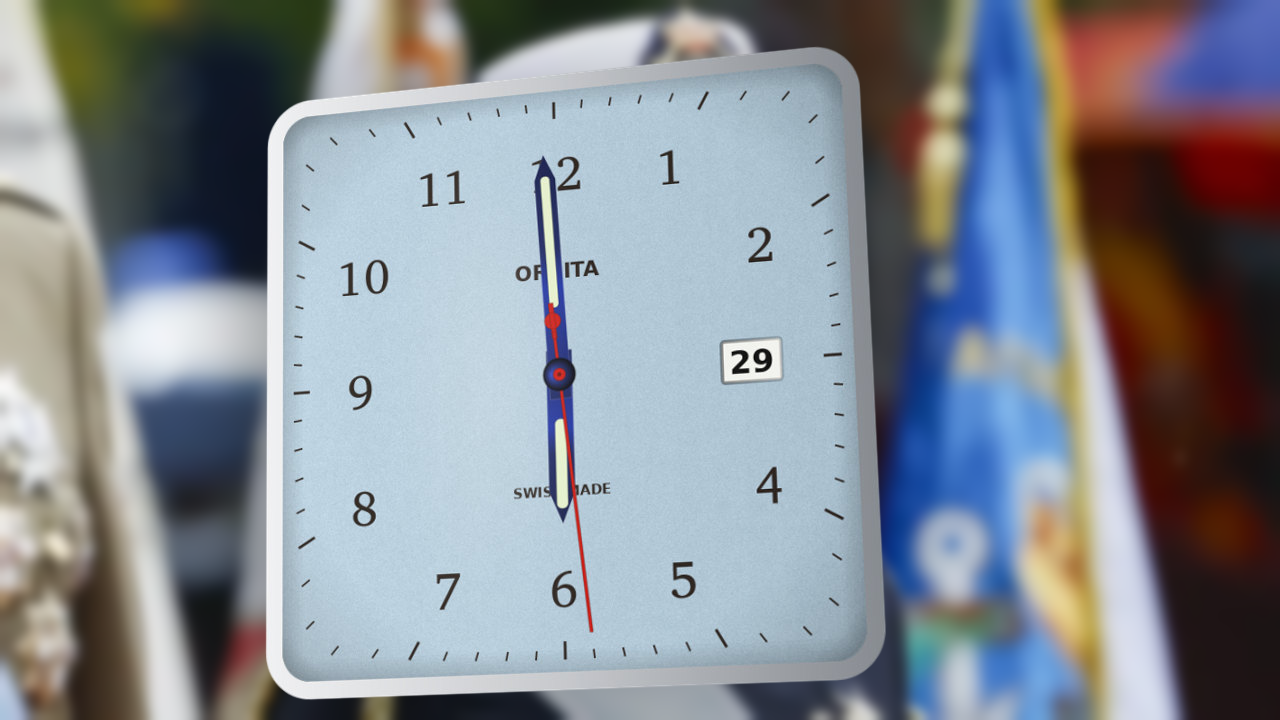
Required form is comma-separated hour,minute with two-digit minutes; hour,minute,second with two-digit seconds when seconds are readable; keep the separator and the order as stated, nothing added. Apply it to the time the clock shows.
5,59,29
